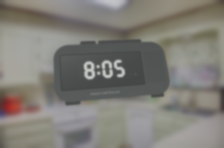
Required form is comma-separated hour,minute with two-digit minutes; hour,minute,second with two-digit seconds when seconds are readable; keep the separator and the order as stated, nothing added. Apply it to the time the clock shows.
8,05
